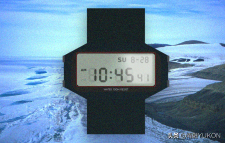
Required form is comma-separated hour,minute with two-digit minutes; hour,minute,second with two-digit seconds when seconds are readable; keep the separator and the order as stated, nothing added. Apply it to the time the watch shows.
10,45,41
